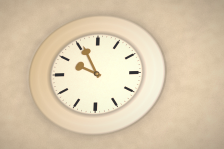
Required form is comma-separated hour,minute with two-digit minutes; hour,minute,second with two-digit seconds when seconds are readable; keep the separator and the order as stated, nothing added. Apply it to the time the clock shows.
9,56
